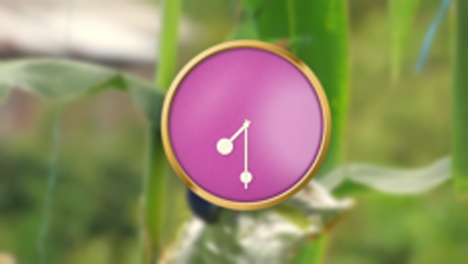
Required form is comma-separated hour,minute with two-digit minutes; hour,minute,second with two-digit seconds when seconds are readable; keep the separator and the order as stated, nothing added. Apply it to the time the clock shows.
7,30
